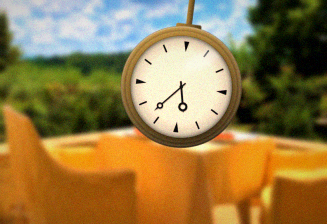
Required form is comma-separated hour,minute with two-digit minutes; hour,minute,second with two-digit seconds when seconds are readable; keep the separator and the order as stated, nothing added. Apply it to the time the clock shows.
5,37
